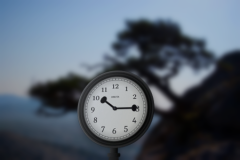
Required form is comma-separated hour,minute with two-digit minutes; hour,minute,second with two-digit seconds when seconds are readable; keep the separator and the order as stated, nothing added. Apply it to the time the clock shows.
10,15
